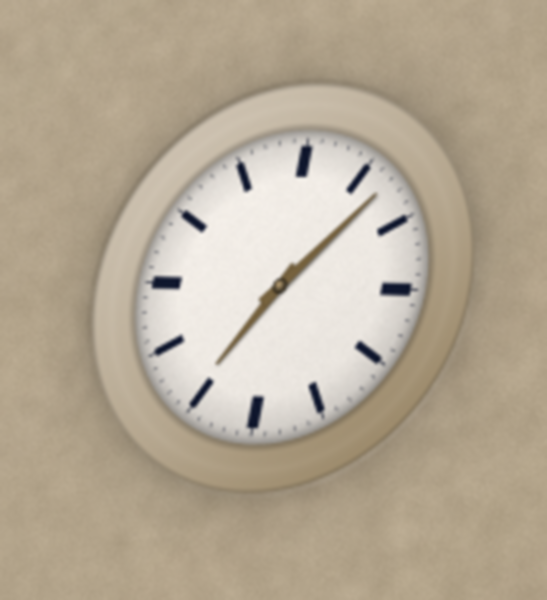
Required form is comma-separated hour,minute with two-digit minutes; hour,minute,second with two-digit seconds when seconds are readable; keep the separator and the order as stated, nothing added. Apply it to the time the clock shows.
7,07
